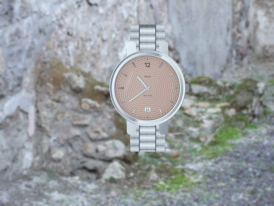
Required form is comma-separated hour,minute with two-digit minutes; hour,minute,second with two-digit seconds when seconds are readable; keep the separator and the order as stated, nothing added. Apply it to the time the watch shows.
10,39
